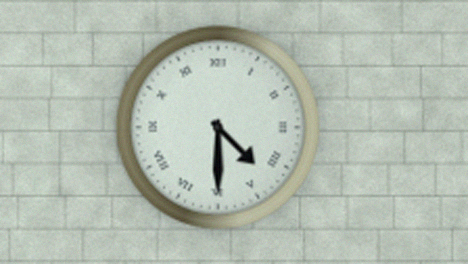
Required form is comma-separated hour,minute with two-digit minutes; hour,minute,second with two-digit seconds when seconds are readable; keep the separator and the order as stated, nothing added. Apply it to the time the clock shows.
4,30
